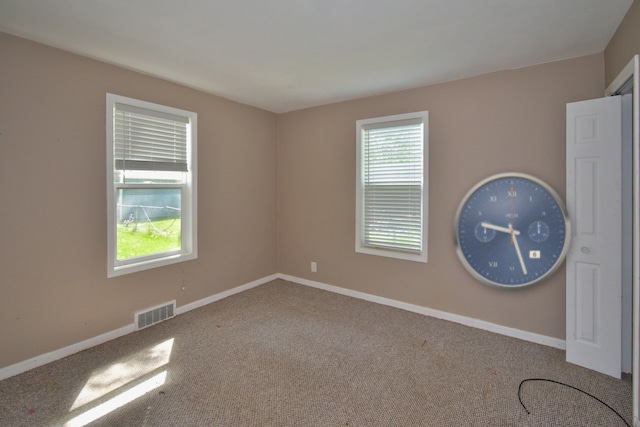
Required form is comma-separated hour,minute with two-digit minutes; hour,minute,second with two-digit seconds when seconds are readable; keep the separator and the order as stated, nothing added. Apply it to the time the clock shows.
9,27
